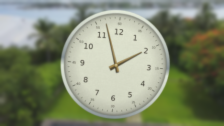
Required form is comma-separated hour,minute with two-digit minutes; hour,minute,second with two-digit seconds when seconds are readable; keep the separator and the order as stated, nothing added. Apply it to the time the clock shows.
1,57
